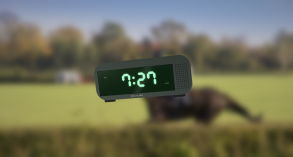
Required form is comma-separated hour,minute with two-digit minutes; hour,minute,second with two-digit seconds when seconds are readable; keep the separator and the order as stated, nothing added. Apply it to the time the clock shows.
7,27
